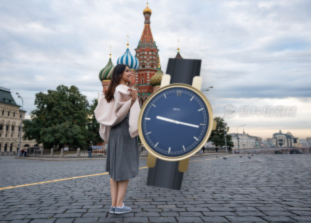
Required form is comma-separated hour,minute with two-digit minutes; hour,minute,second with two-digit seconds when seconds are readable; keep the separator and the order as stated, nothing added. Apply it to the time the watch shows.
9,16
